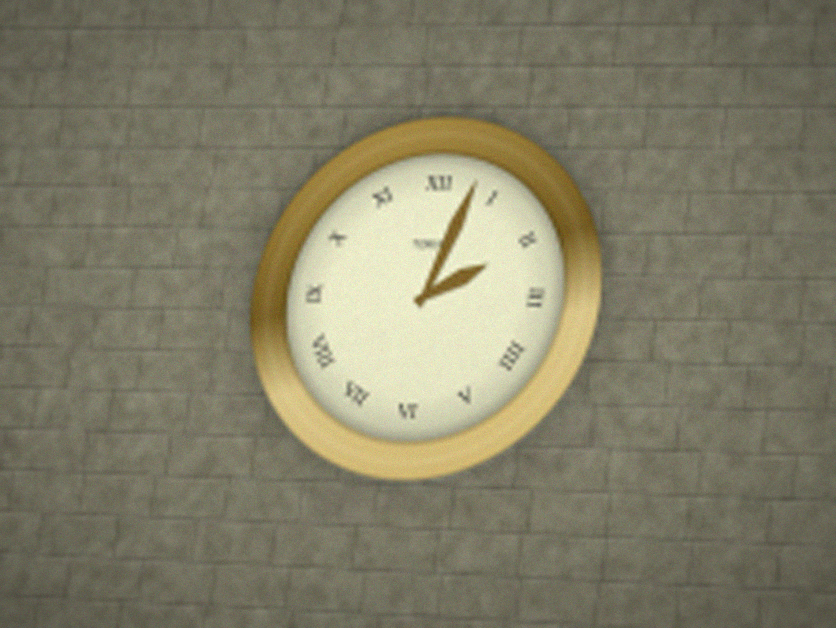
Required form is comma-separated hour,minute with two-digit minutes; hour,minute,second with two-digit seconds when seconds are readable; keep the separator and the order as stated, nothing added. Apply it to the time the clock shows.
2,03
